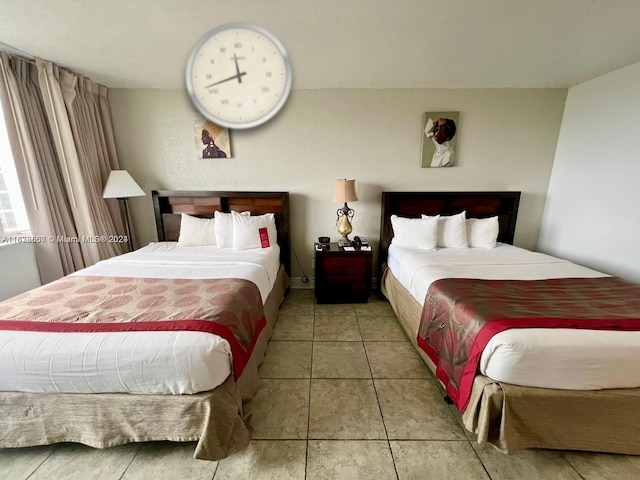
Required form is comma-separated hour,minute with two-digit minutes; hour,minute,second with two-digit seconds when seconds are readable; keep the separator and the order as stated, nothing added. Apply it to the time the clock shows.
11,42
